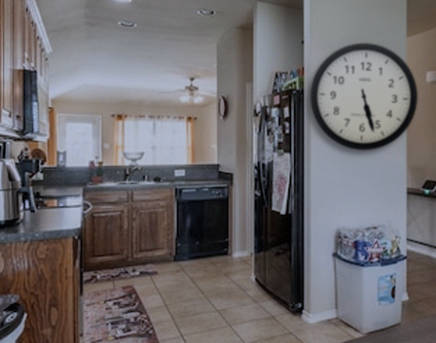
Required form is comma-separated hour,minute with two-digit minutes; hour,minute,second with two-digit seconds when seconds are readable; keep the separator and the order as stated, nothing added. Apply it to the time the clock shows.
5,27
